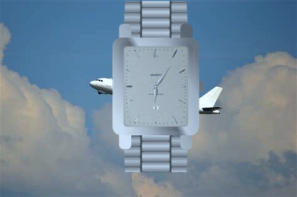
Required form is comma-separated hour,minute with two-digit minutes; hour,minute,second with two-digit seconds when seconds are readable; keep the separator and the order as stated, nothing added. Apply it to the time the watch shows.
6,06
